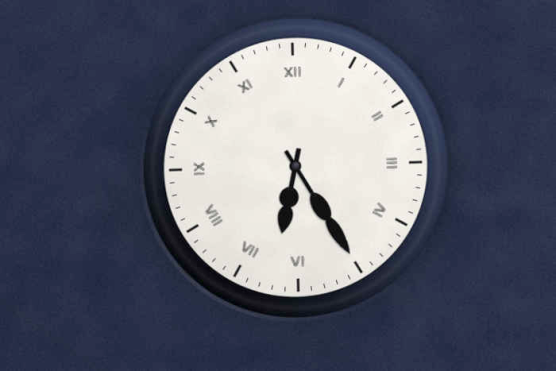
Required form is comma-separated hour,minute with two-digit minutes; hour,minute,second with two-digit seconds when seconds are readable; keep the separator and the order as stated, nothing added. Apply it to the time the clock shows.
6,25
